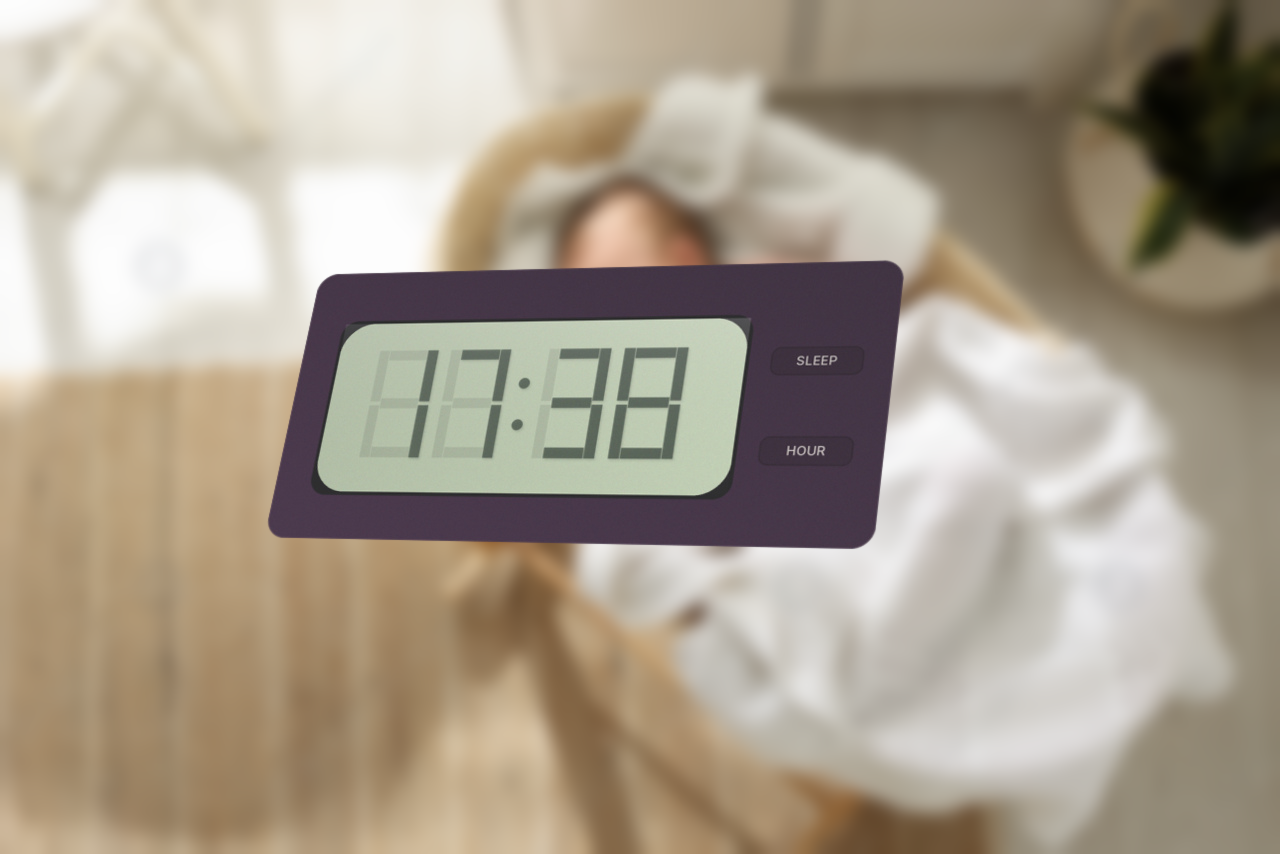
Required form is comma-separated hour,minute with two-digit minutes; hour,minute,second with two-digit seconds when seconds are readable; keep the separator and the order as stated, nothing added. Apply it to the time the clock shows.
17,38
